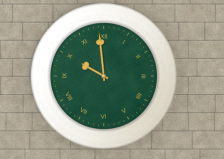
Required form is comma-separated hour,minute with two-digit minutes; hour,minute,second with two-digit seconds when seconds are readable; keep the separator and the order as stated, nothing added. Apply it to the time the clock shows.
9,59
